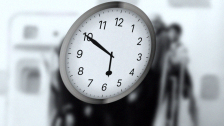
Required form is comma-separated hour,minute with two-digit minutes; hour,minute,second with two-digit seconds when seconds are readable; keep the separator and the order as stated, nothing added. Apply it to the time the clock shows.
5,50
